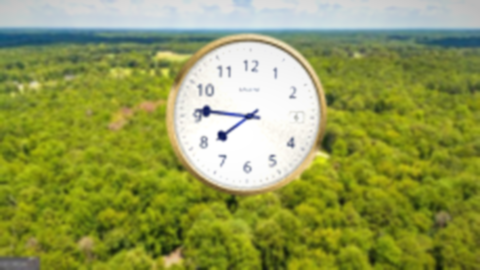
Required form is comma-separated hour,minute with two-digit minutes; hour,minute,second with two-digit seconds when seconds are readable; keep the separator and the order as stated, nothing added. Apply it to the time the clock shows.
7,46
